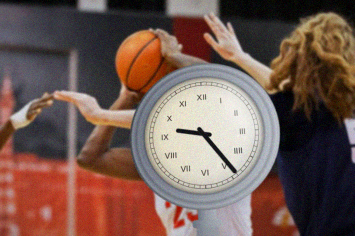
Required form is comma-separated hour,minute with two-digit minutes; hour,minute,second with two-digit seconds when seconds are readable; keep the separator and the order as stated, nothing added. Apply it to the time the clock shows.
9,24
